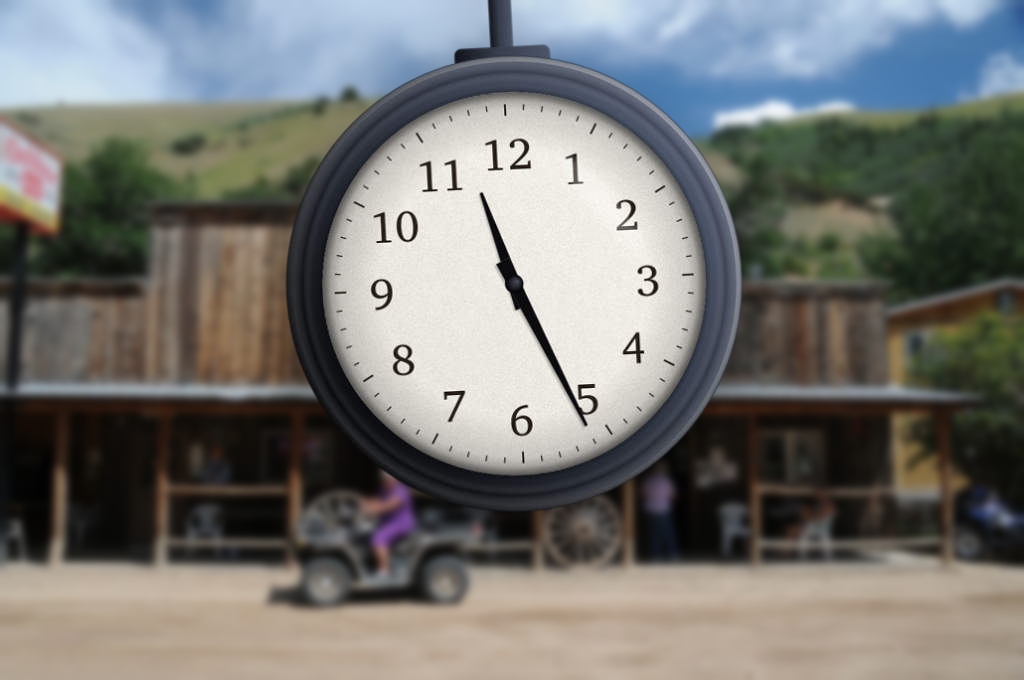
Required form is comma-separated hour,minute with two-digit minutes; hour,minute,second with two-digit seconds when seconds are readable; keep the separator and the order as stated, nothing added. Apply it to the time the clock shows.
11,26
